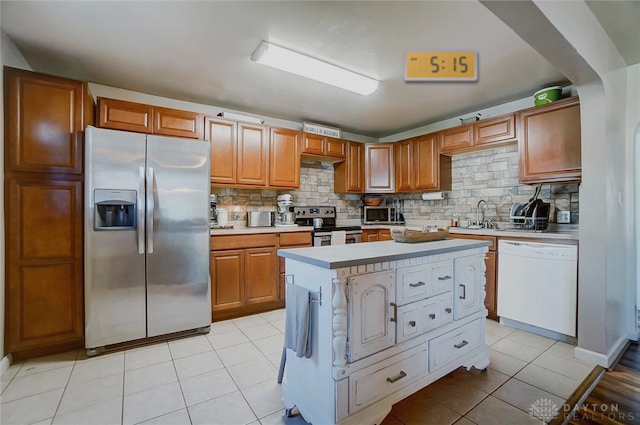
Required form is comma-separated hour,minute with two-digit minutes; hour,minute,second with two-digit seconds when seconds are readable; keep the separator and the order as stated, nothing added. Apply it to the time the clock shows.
5,15
